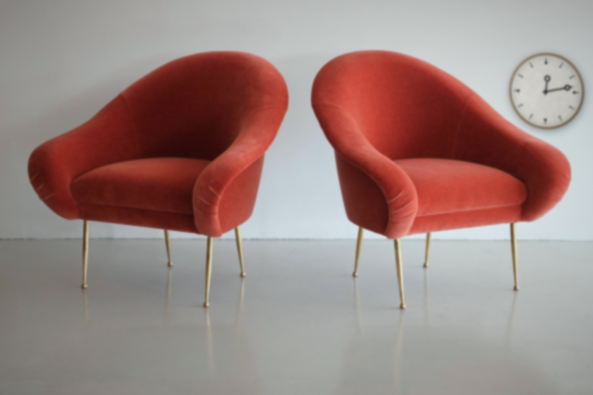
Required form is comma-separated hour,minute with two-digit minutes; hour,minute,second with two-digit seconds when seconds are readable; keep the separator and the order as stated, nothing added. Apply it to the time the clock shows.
12,13
